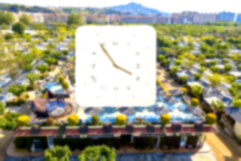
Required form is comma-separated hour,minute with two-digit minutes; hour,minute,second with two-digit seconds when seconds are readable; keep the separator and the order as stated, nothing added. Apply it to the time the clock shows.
3,54
